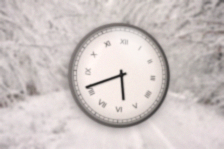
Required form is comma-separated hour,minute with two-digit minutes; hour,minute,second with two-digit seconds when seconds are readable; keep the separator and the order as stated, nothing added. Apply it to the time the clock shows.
5,41
